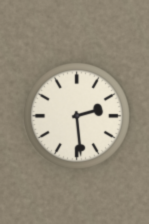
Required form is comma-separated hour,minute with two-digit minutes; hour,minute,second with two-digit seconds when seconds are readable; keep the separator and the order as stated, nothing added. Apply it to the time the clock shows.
2,29
